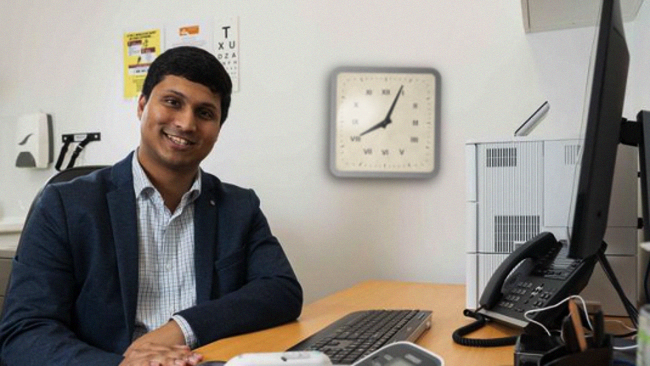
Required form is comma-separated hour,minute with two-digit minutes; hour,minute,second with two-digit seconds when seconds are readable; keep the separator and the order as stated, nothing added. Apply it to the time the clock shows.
8,04
